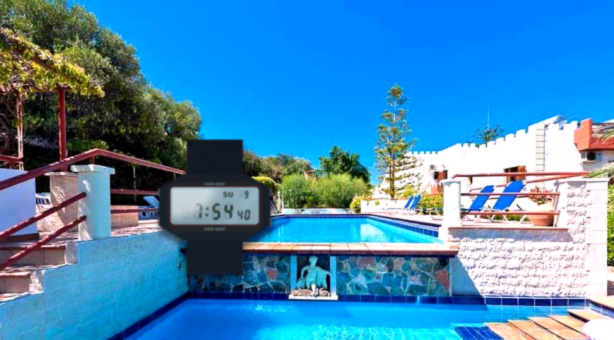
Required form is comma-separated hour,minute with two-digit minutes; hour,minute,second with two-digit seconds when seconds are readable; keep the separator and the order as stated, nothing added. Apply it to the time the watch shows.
7,54,40
